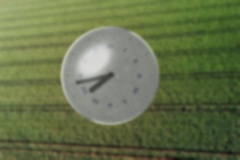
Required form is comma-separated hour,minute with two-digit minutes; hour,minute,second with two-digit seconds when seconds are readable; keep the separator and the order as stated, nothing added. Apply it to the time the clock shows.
7,43
